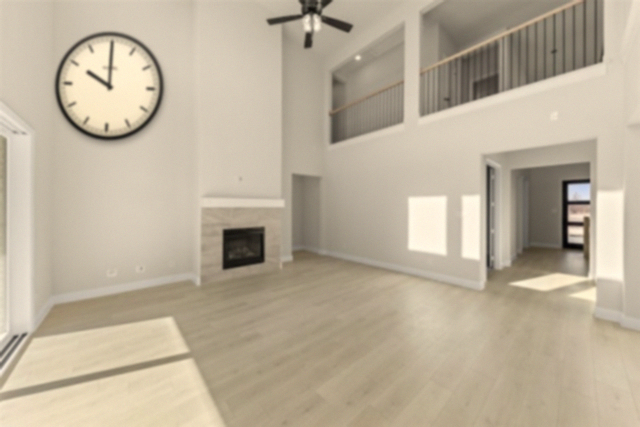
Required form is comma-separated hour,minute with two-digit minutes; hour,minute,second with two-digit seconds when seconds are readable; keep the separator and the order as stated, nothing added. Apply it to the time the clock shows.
10,00
